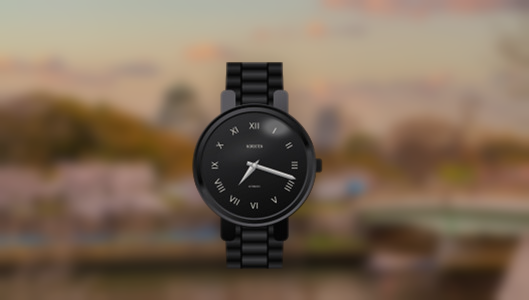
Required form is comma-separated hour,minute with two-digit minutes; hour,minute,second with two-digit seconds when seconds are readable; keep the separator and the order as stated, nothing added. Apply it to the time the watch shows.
7,18
